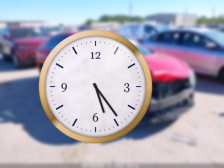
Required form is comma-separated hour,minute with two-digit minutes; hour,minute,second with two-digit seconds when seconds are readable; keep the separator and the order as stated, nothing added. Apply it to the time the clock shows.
5,24
